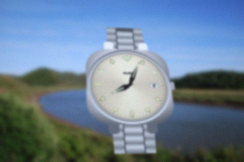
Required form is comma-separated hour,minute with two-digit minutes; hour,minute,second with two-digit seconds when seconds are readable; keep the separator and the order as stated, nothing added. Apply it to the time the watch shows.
8,04
